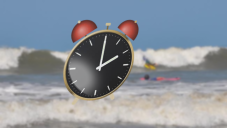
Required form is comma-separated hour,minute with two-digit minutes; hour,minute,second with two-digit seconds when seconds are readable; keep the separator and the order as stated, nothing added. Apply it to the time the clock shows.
2,00
